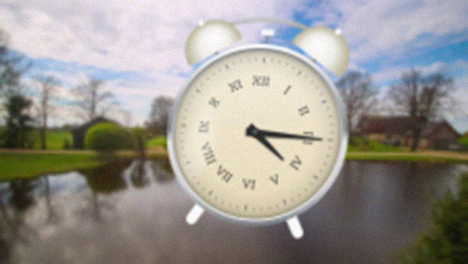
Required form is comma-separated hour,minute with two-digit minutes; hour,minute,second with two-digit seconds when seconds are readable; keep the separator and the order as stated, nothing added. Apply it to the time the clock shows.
4,15
